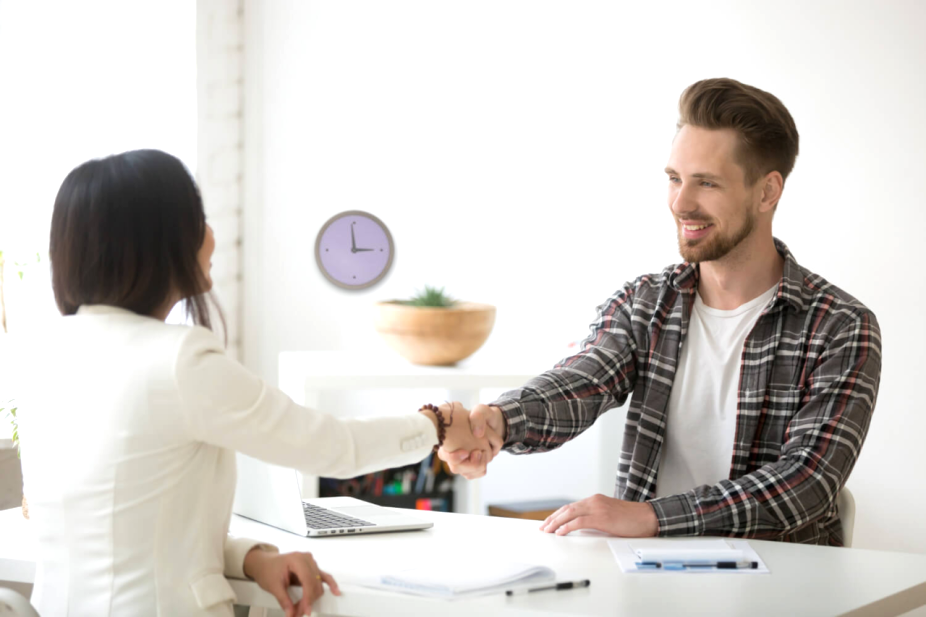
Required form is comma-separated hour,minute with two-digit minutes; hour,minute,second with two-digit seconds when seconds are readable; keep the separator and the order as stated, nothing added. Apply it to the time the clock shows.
2,59
